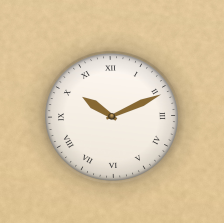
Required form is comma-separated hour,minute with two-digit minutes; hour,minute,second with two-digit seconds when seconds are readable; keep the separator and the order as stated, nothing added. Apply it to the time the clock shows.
10,11
